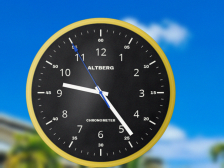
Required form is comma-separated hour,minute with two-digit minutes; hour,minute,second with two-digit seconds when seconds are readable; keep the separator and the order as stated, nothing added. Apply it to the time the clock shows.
9,23,55
